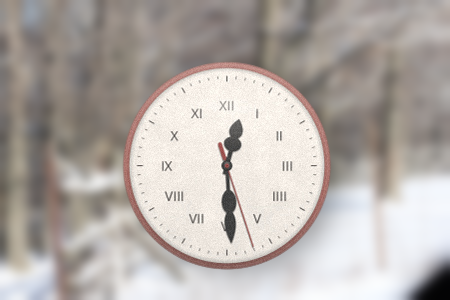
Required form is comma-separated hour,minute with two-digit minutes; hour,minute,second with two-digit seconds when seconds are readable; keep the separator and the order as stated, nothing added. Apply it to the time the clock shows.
12,29,27
